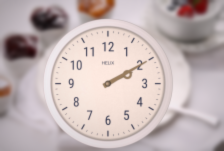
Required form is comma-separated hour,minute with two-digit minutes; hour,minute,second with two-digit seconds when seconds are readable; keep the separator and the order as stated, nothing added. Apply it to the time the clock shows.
2,10
